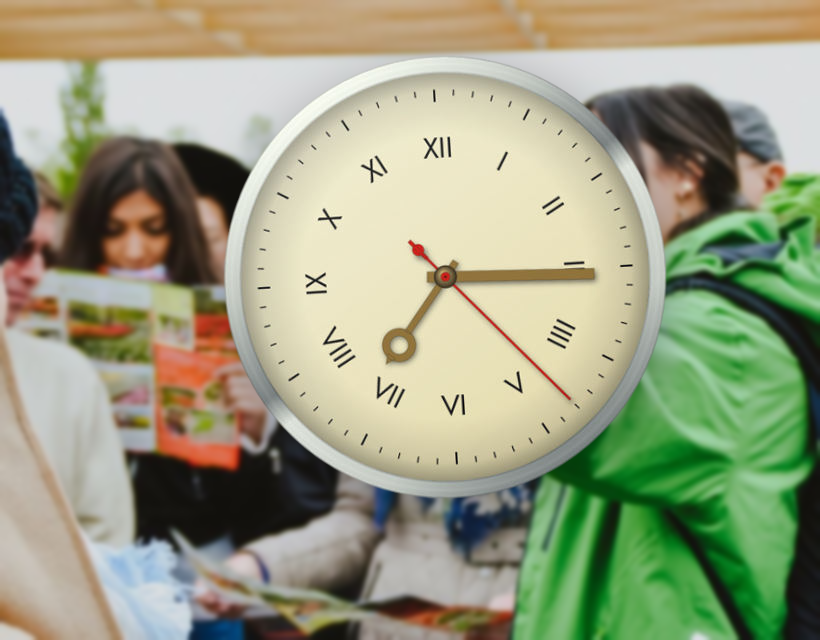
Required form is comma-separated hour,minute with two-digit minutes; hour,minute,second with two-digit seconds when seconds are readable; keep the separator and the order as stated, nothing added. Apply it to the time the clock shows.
7,15,23
